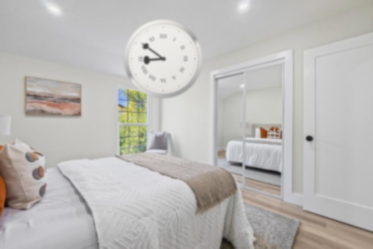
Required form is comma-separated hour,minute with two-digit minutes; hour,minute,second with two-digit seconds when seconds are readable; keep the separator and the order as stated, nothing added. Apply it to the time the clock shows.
8,51
